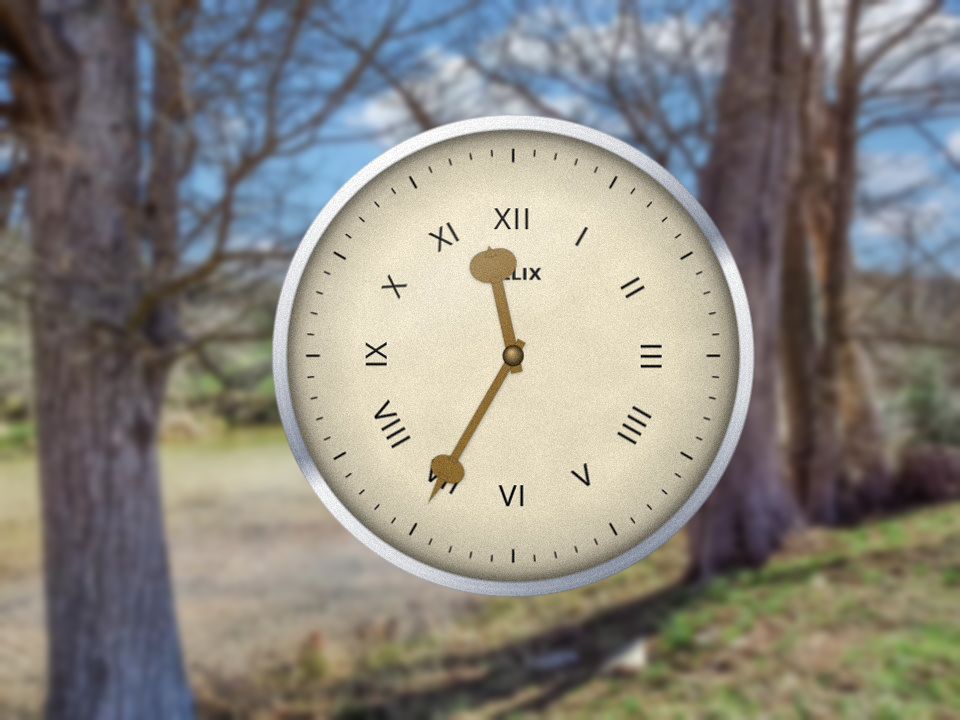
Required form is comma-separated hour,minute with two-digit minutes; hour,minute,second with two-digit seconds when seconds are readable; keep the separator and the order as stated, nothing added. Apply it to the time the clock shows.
11,35
